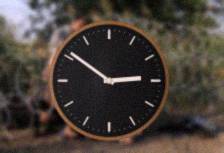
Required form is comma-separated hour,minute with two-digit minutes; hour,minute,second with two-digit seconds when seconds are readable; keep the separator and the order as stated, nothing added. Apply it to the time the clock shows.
2,51
